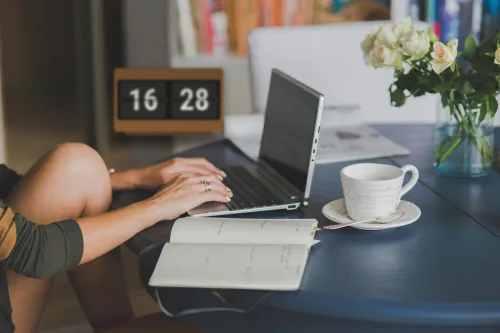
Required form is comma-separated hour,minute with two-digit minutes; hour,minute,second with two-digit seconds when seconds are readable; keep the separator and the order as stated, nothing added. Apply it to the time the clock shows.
16,28
